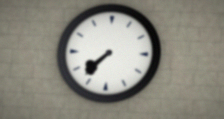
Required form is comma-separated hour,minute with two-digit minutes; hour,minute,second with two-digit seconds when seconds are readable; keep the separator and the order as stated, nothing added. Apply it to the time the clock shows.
7,37
